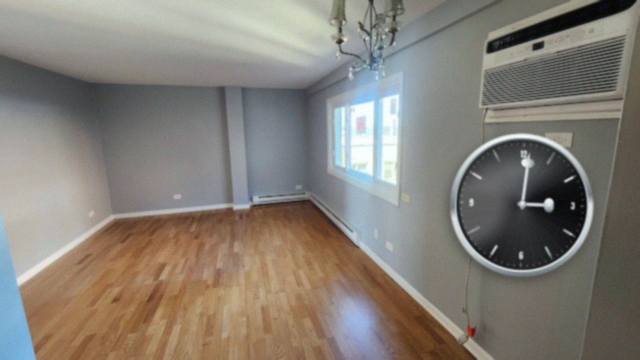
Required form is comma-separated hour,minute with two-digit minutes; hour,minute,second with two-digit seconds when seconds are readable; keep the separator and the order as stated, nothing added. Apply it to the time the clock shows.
3,01
